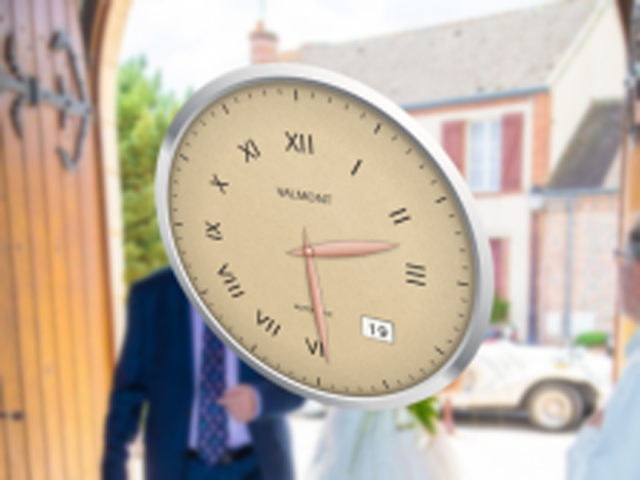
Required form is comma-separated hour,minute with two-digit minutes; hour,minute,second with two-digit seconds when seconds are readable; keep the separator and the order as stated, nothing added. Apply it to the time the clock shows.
2,29
